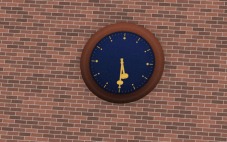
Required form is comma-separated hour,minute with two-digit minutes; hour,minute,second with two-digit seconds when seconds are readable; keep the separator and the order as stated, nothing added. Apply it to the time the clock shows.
5,30
